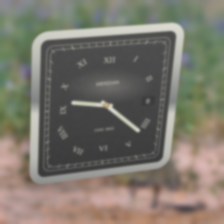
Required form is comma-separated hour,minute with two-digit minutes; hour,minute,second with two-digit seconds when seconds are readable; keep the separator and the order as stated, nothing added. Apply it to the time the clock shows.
9,22
